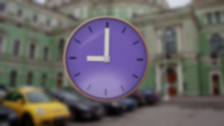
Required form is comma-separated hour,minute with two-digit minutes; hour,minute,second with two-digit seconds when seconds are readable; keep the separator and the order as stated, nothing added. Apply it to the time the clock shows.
9,00
